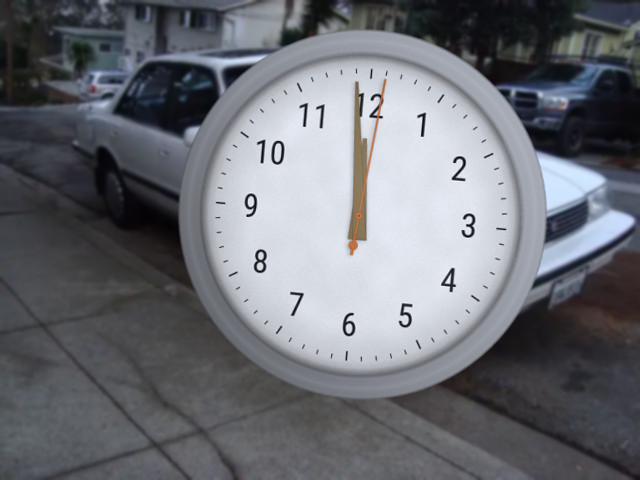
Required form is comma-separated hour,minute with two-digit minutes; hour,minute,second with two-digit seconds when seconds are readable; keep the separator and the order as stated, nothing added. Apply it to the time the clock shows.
11,59,01
